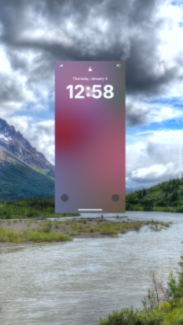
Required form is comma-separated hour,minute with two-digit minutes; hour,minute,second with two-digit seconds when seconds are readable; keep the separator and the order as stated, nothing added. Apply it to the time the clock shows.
12,58
